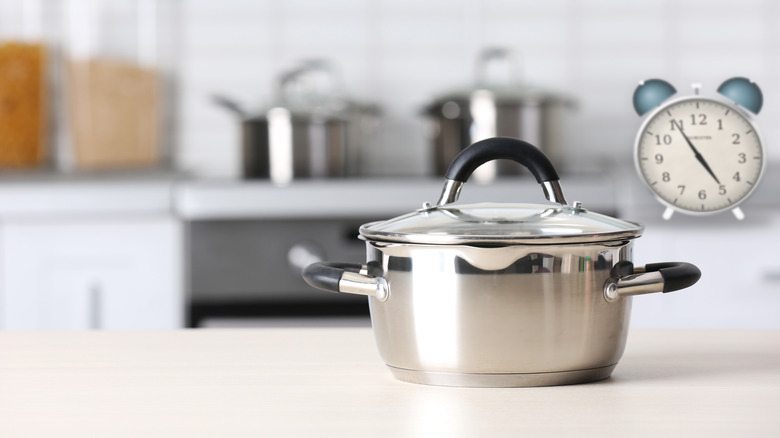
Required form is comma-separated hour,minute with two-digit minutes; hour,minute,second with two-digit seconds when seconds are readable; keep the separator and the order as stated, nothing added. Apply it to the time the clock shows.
4,55
